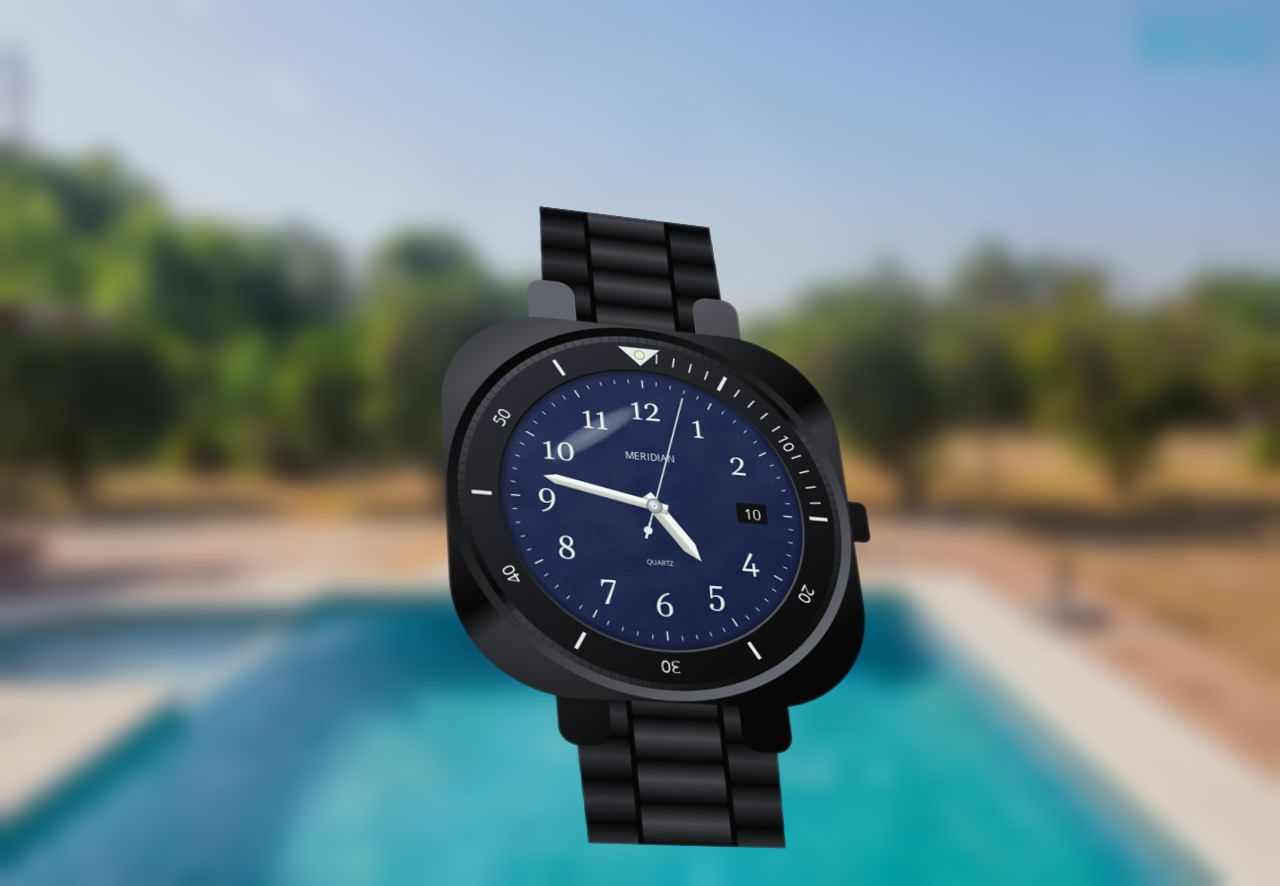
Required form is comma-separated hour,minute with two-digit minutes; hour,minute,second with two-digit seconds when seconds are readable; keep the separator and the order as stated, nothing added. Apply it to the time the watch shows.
4,47,03
